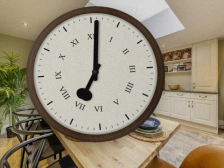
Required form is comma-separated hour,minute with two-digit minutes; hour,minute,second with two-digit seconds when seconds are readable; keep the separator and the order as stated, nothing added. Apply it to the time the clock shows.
7,01
